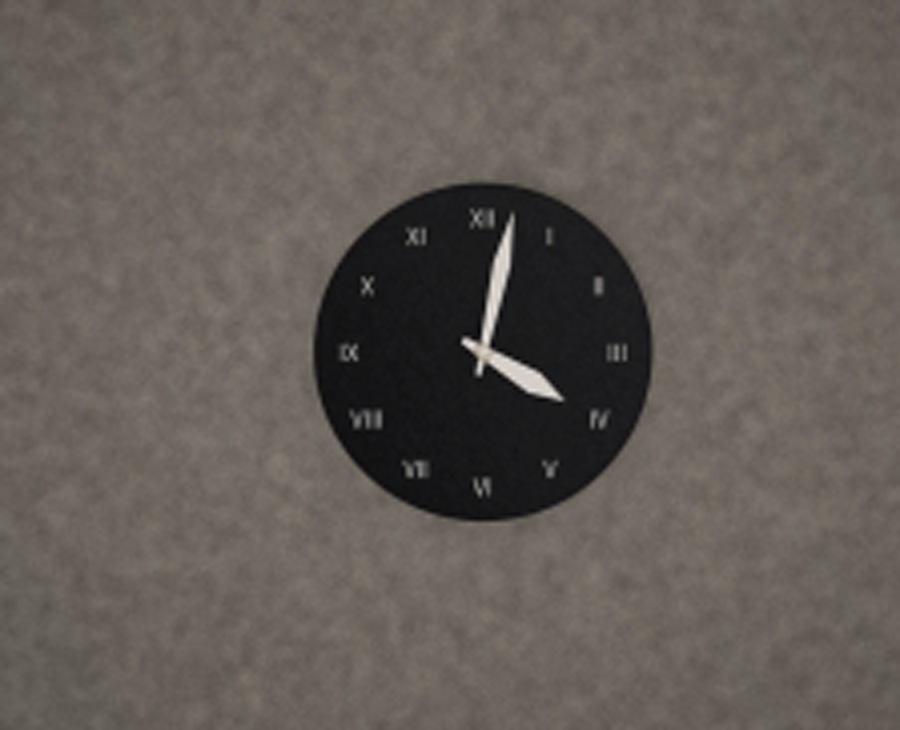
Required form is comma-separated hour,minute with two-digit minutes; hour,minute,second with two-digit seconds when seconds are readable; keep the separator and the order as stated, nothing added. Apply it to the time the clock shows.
4,02
